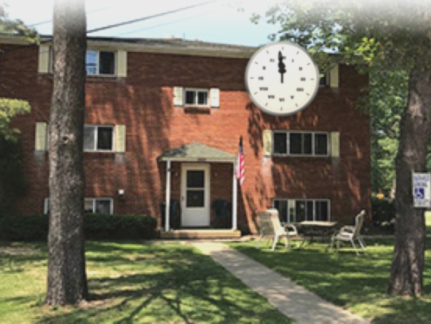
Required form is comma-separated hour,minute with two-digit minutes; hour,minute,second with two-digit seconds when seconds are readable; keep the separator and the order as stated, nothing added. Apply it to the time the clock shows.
11,59
